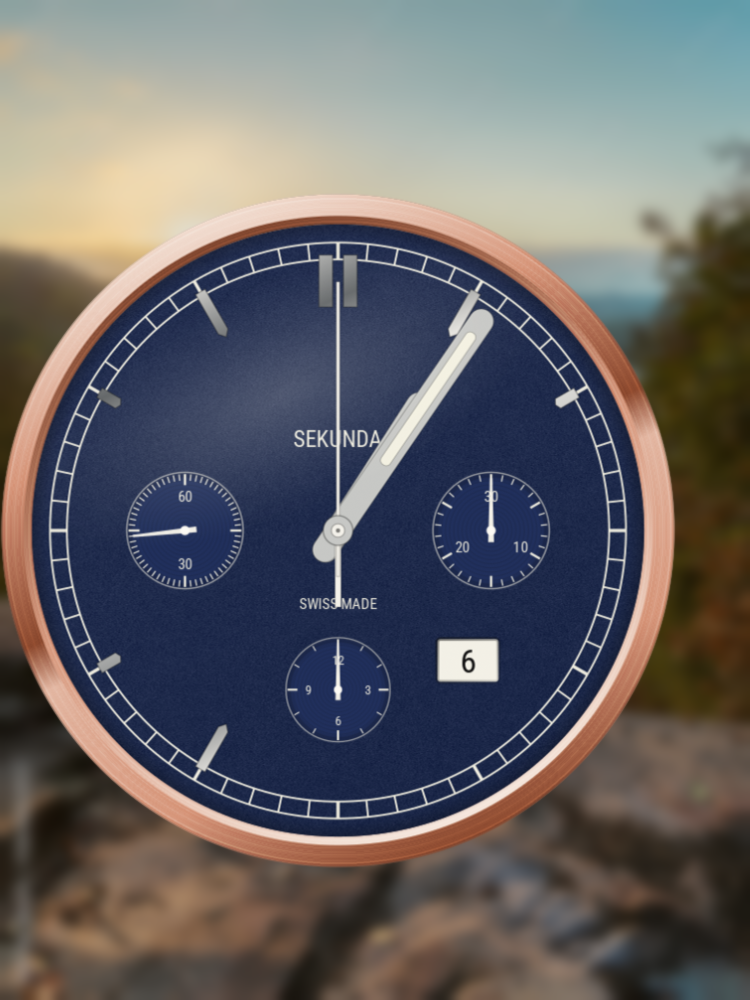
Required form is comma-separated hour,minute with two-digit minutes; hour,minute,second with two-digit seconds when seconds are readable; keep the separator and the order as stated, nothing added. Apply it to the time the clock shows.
1,05,44
